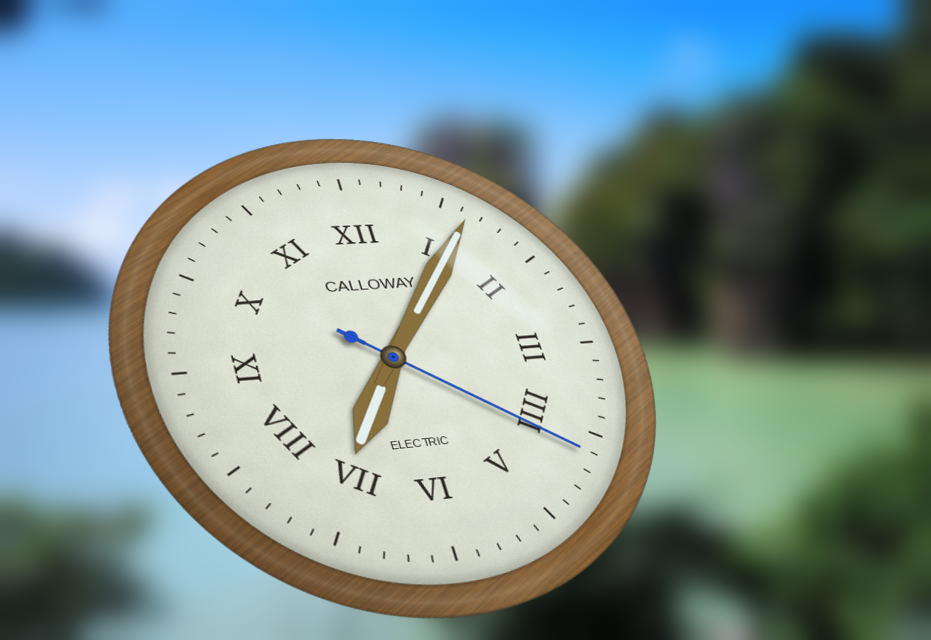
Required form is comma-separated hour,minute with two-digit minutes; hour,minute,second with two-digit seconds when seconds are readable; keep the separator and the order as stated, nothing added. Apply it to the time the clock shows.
7,06,21
